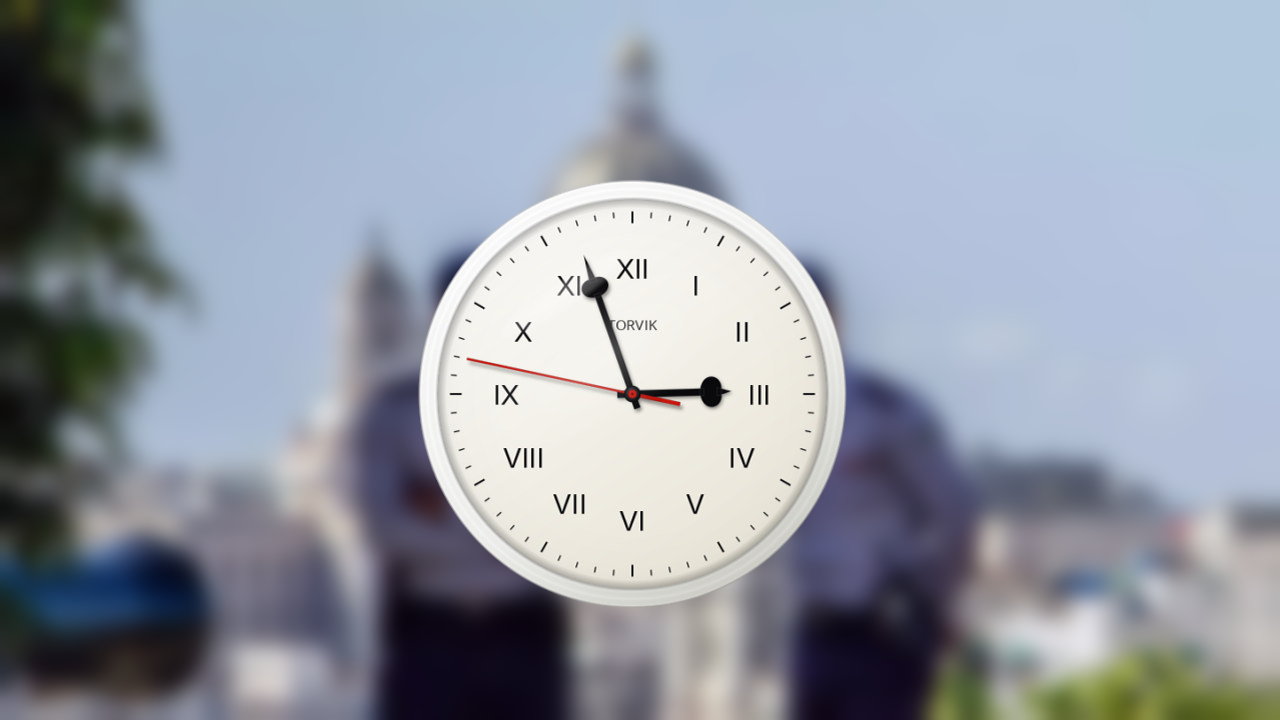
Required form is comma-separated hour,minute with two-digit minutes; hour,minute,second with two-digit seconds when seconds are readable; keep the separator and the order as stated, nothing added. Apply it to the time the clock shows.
2,56,47
